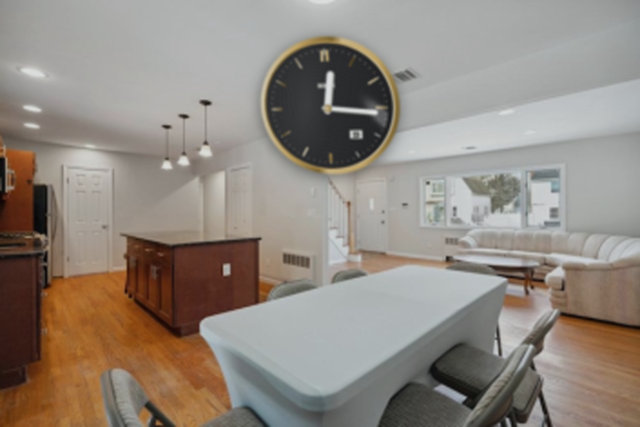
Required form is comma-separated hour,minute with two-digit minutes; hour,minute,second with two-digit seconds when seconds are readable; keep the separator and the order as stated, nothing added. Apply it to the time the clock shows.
12,16
